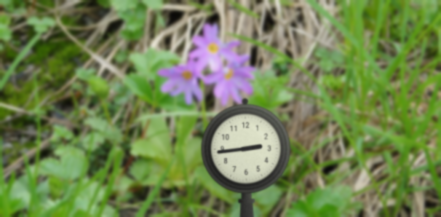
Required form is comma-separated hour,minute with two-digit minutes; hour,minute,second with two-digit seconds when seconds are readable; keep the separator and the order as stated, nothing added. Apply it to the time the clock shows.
2,44
